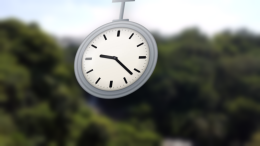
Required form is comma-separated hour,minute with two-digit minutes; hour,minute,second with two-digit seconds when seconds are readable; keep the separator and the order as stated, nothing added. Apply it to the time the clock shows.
9,22
